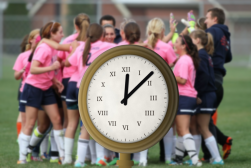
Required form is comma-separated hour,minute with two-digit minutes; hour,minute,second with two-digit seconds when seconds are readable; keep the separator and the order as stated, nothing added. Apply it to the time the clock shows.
12,08
